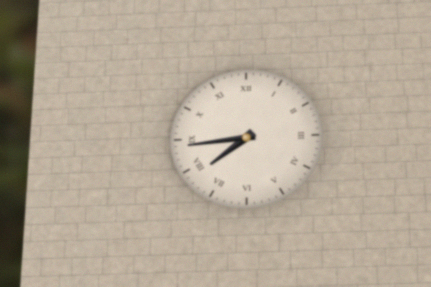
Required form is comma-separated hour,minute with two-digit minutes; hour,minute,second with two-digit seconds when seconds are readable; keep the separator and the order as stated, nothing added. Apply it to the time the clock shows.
7,44
